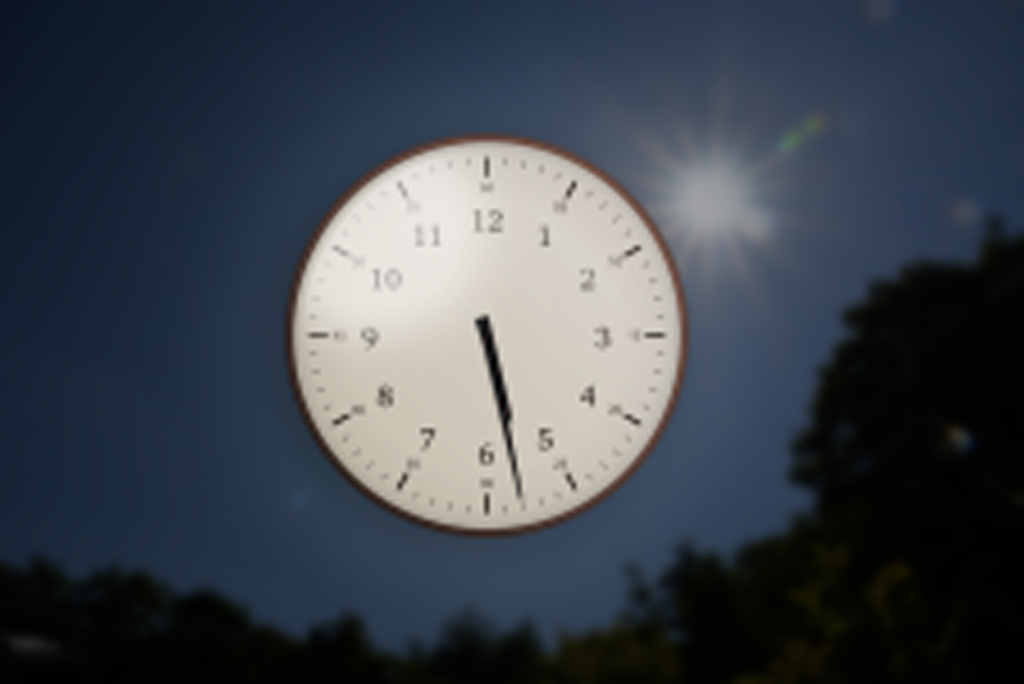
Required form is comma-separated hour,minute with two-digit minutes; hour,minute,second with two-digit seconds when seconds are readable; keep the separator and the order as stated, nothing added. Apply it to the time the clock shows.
5,28
